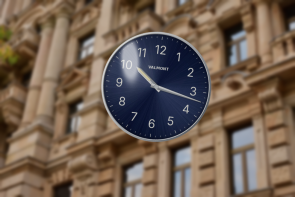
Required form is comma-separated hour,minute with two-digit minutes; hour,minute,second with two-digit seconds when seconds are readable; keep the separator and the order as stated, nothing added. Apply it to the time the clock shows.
10,17
